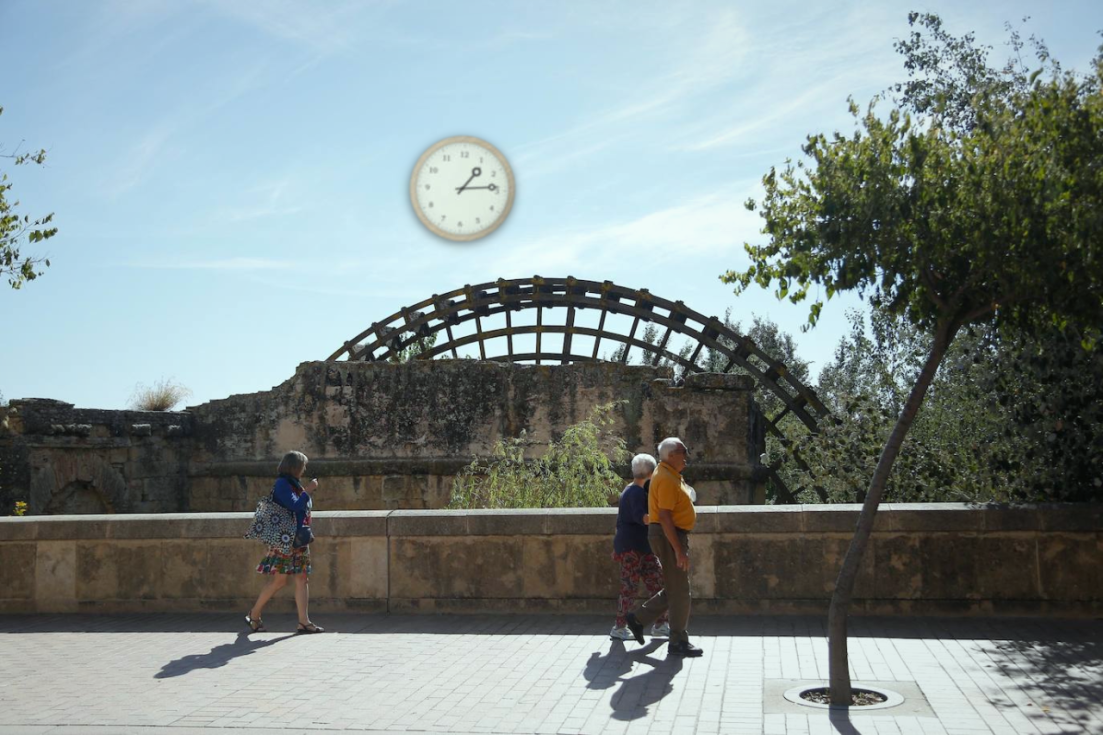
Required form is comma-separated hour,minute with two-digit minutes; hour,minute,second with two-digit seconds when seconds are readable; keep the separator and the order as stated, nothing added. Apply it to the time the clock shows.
1,14
